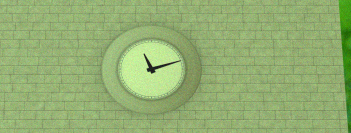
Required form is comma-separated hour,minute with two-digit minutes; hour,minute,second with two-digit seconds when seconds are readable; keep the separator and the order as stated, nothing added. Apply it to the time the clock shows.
11,12
